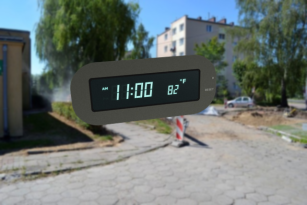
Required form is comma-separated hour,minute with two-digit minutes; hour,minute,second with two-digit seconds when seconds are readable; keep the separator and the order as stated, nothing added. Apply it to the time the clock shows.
11,00
